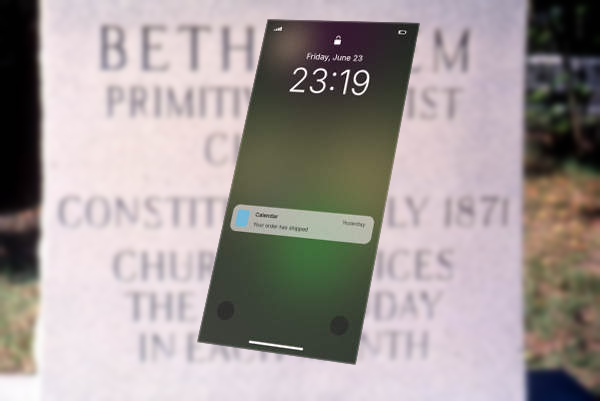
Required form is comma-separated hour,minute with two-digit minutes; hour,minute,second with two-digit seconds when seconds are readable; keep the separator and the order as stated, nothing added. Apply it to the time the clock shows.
23,19
